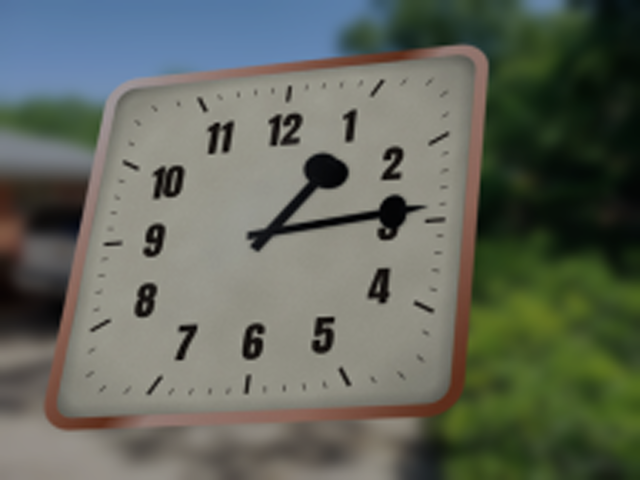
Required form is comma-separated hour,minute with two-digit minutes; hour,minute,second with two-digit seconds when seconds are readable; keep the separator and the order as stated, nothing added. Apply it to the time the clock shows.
1,14
